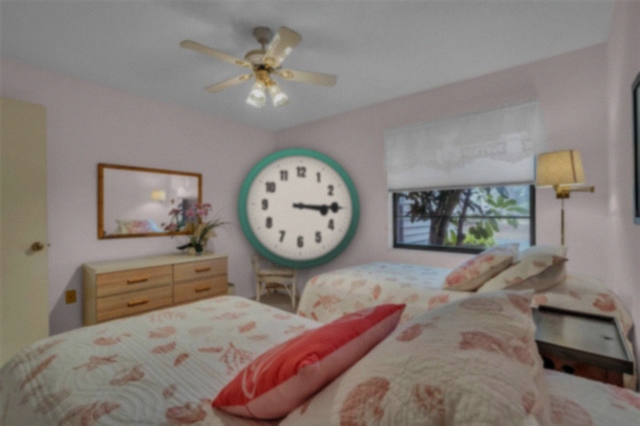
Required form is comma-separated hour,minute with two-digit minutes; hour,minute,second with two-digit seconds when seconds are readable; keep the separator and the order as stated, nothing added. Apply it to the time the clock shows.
3,15
